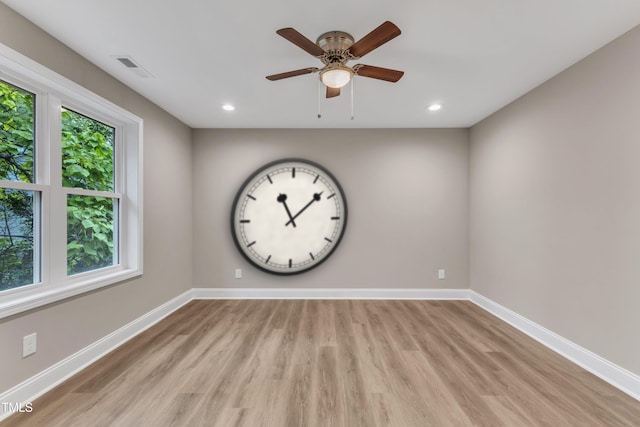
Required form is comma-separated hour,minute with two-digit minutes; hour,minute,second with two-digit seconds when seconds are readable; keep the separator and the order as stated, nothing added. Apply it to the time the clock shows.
11,08
